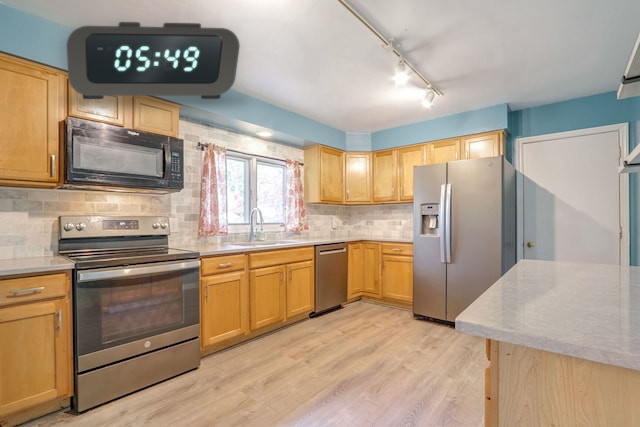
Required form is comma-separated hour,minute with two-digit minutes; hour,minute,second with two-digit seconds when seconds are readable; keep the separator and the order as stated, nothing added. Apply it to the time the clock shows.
5,49
